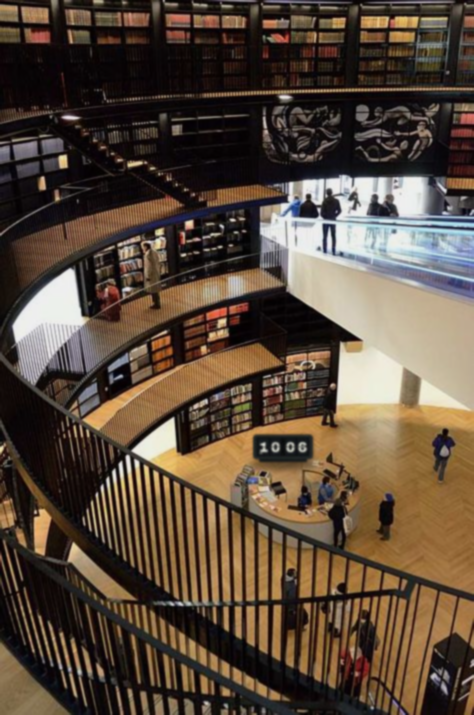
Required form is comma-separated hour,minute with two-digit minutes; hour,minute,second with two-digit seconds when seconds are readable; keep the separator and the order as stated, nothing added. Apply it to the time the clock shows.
10,06
